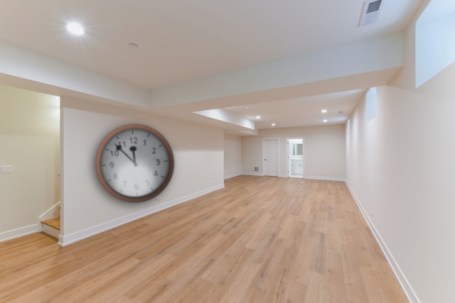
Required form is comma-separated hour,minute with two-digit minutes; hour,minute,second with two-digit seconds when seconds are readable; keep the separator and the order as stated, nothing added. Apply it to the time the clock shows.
11,53
